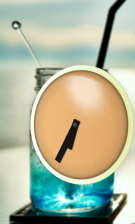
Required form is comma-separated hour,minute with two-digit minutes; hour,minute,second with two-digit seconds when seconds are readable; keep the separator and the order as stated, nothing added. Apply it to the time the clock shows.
6,35
